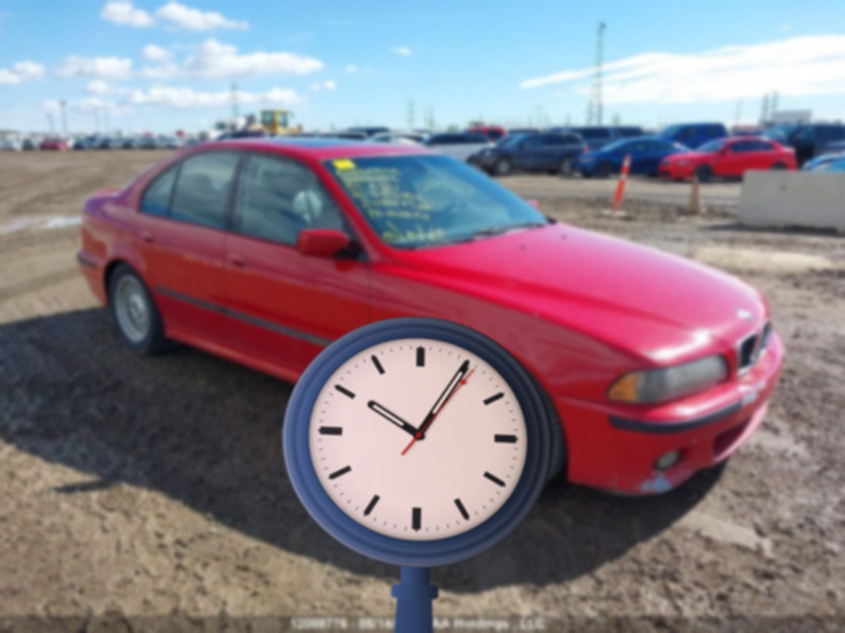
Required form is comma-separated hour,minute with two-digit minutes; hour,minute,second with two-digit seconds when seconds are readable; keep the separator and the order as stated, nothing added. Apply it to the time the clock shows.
10,05,06
